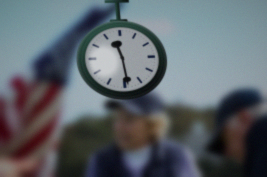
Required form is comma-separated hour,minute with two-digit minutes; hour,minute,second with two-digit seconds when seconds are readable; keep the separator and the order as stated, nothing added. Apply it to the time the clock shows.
11,29
